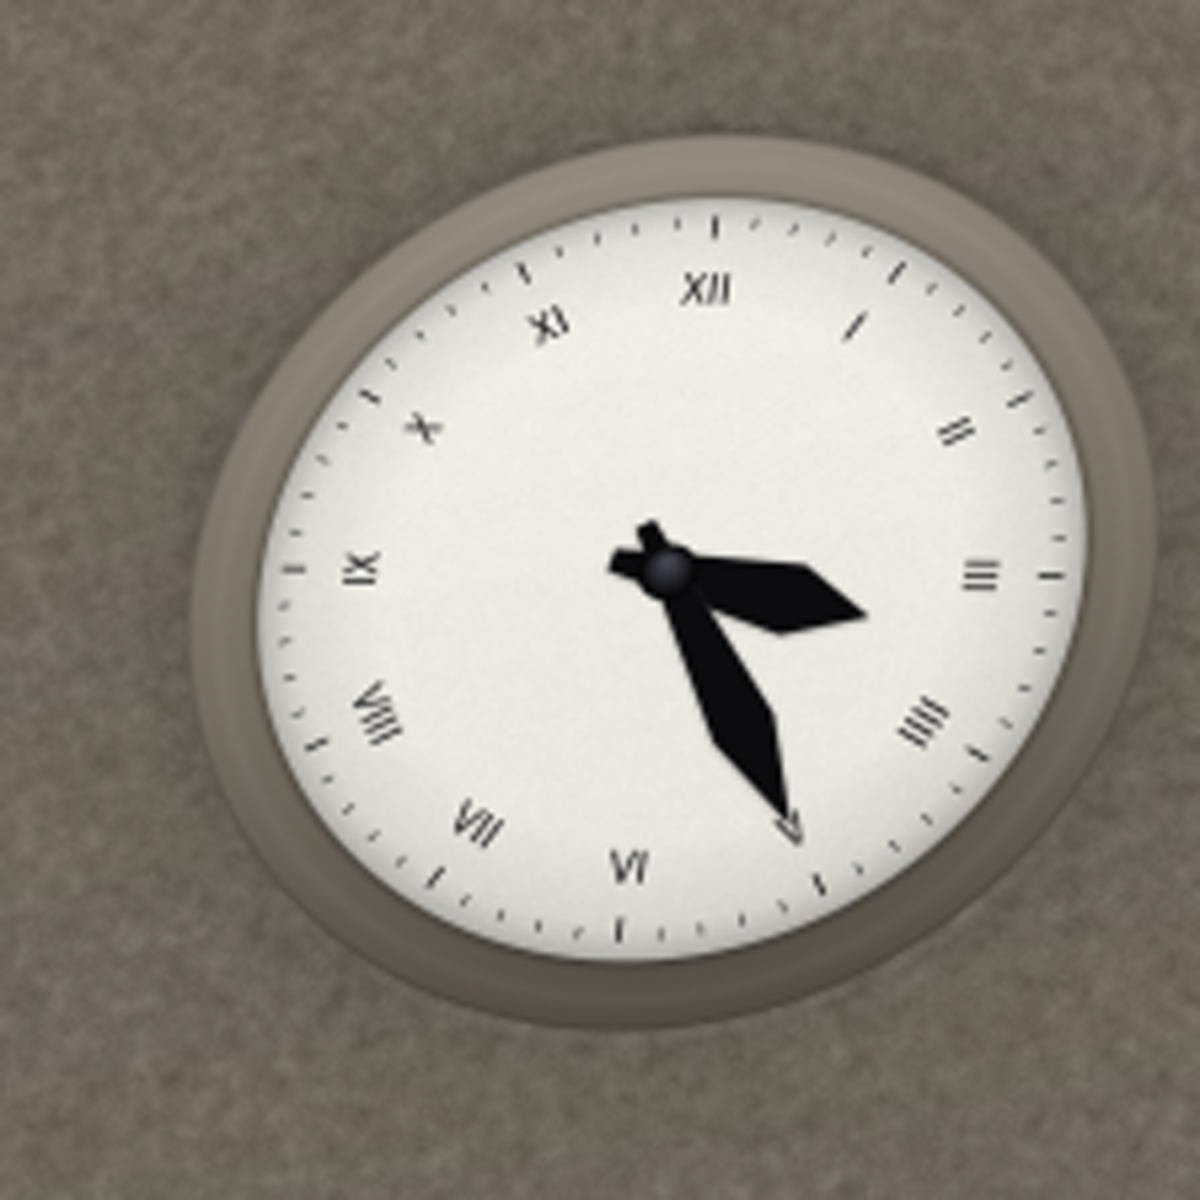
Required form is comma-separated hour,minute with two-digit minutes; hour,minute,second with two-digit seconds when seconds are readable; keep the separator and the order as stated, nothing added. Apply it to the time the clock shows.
3,25
